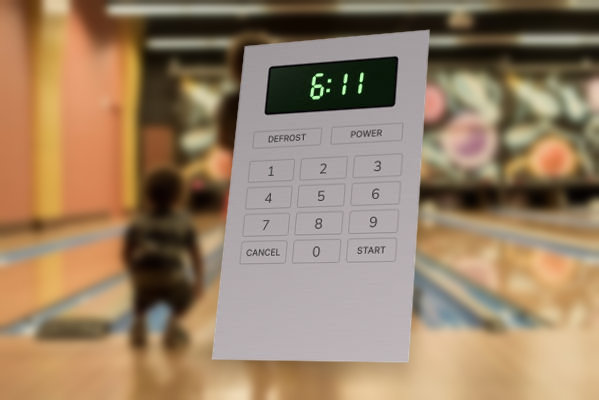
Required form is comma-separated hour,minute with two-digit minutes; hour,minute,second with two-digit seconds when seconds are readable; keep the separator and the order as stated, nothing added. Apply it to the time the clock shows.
6,11
